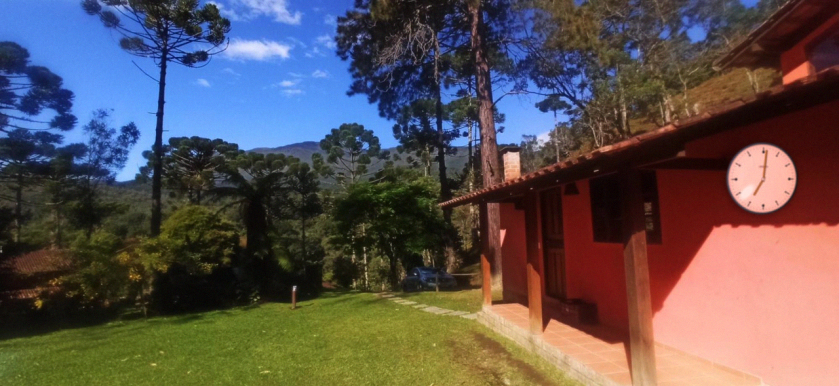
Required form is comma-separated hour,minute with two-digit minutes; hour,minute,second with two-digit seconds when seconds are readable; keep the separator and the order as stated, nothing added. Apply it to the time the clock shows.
7,01
